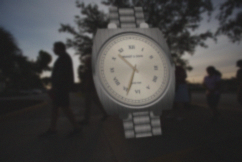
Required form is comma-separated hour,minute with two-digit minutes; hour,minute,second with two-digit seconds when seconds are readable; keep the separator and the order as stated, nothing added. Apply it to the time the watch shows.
10,34
